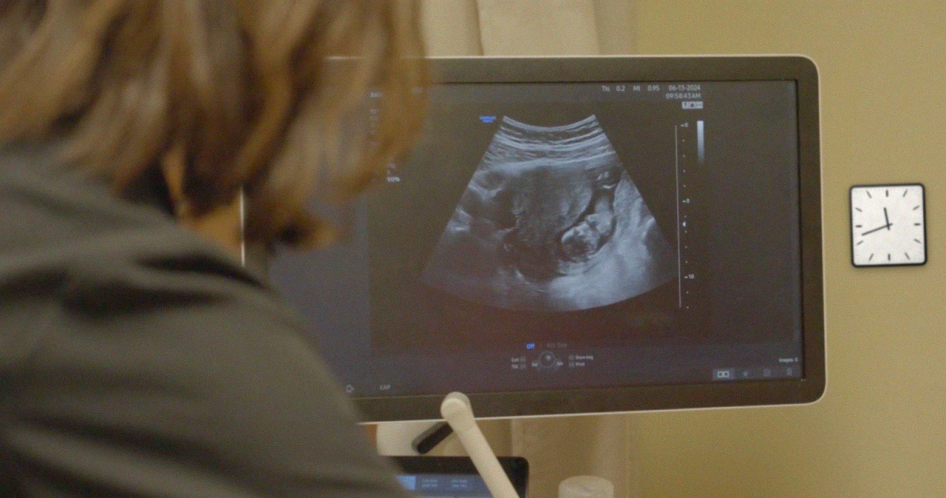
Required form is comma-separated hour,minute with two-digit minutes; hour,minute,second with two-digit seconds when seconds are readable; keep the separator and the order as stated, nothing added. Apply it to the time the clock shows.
11,42
